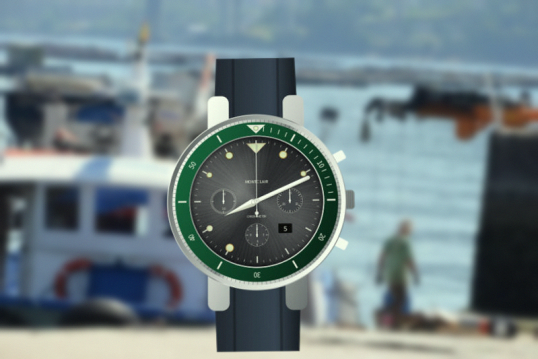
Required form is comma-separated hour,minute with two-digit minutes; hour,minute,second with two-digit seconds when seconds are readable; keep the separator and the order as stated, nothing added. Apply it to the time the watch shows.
8,11
